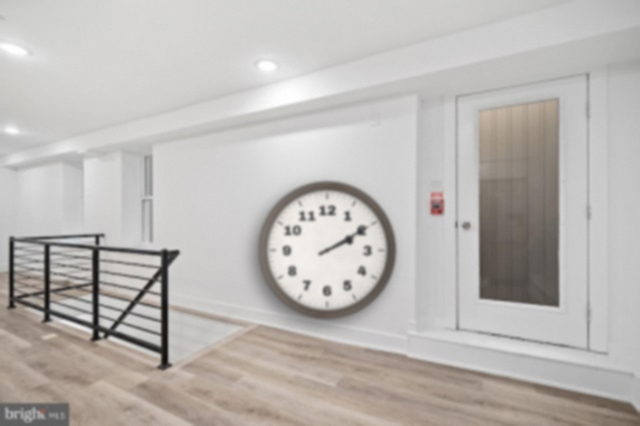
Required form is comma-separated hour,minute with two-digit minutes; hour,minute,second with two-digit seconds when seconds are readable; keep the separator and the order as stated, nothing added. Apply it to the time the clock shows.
2,10
